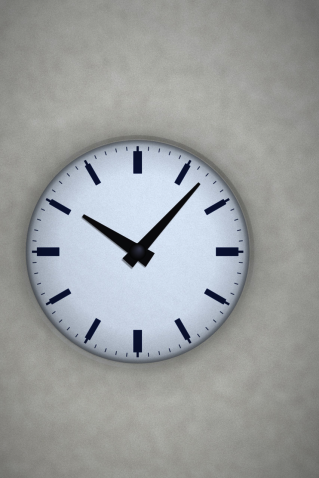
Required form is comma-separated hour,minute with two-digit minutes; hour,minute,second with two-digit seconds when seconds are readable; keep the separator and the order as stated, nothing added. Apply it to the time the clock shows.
10,07
